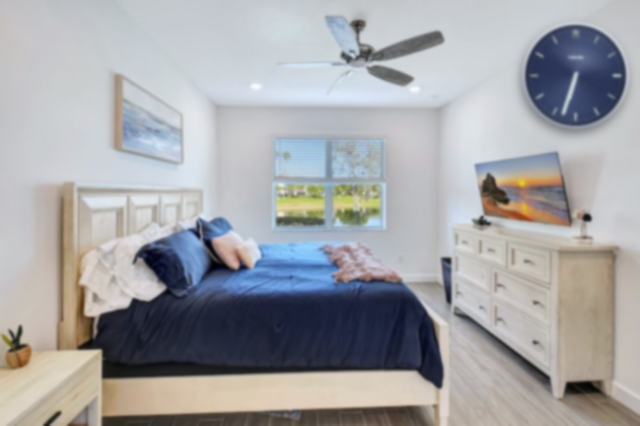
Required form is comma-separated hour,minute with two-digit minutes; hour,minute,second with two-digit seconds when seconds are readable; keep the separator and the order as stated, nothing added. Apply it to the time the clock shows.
6,33
